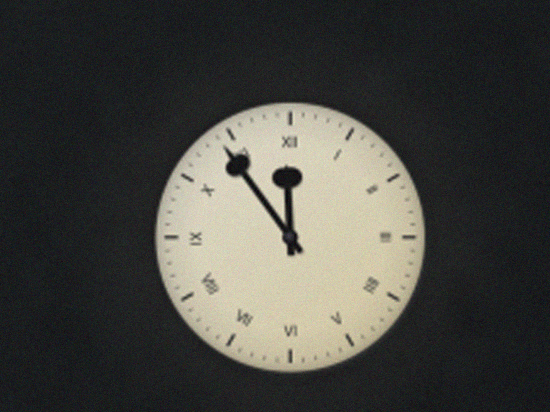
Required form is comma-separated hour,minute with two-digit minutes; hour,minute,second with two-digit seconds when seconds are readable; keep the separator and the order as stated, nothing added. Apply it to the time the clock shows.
11,54
